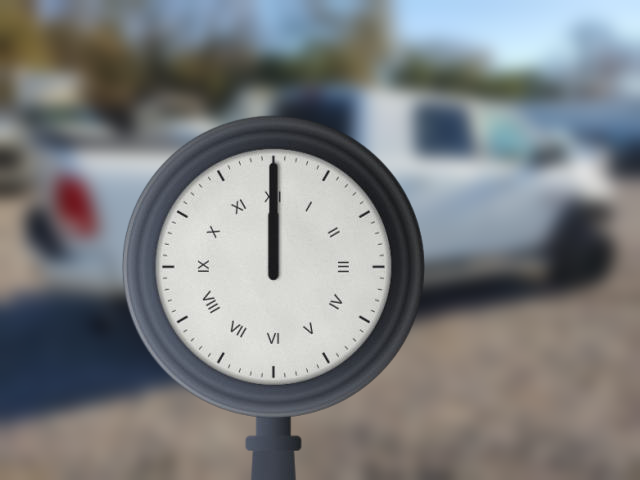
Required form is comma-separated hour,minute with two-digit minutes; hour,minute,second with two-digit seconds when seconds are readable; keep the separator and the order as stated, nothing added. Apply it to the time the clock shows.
12,00
